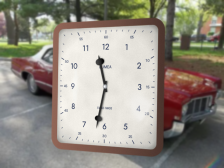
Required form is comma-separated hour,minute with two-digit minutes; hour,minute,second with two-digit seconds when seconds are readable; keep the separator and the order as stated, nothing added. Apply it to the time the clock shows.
11,32
